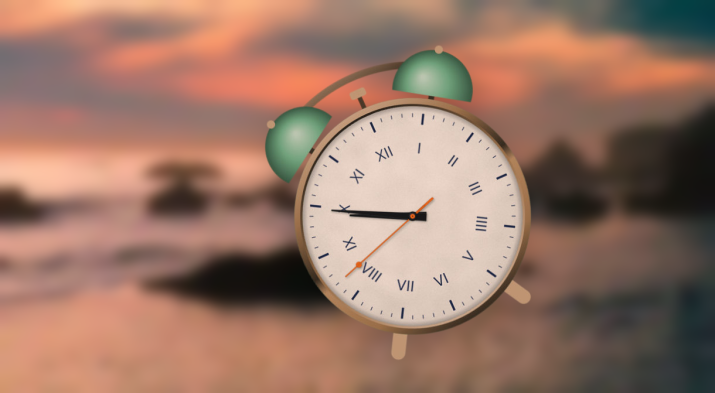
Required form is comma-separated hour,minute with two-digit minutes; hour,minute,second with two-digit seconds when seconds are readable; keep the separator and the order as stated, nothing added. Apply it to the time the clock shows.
9,49,42
